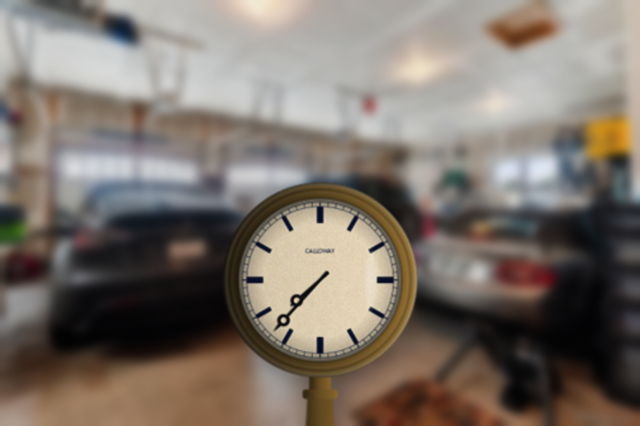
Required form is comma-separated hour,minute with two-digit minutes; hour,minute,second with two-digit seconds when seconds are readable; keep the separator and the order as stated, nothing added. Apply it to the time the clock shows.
7,37
